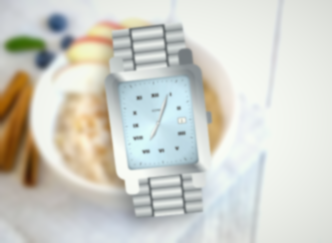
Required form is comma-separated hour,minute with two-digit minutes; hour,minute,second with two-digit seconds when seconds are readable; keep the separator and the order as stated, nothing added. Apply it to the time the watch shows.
7,04
